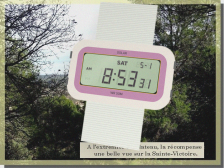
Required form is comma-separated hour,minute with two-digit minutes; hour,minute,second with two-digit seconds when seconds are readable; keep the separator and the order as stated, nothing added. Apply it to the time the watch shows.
8,53,31
